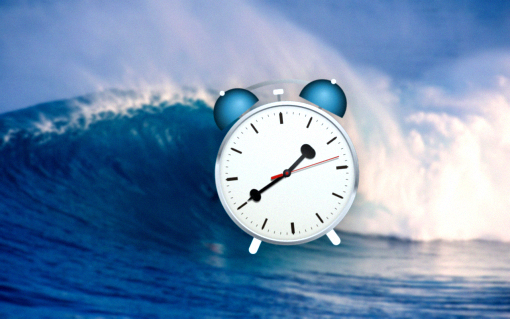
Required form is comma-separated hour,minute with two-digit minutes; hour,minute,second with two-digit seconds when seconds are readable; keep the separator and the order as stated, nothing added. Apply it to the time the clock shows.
1,40,13
